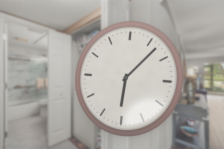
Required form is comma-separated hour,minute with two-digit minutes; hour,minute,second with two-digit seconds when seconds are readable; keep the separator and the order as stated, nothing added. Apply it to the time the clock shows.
6,07
